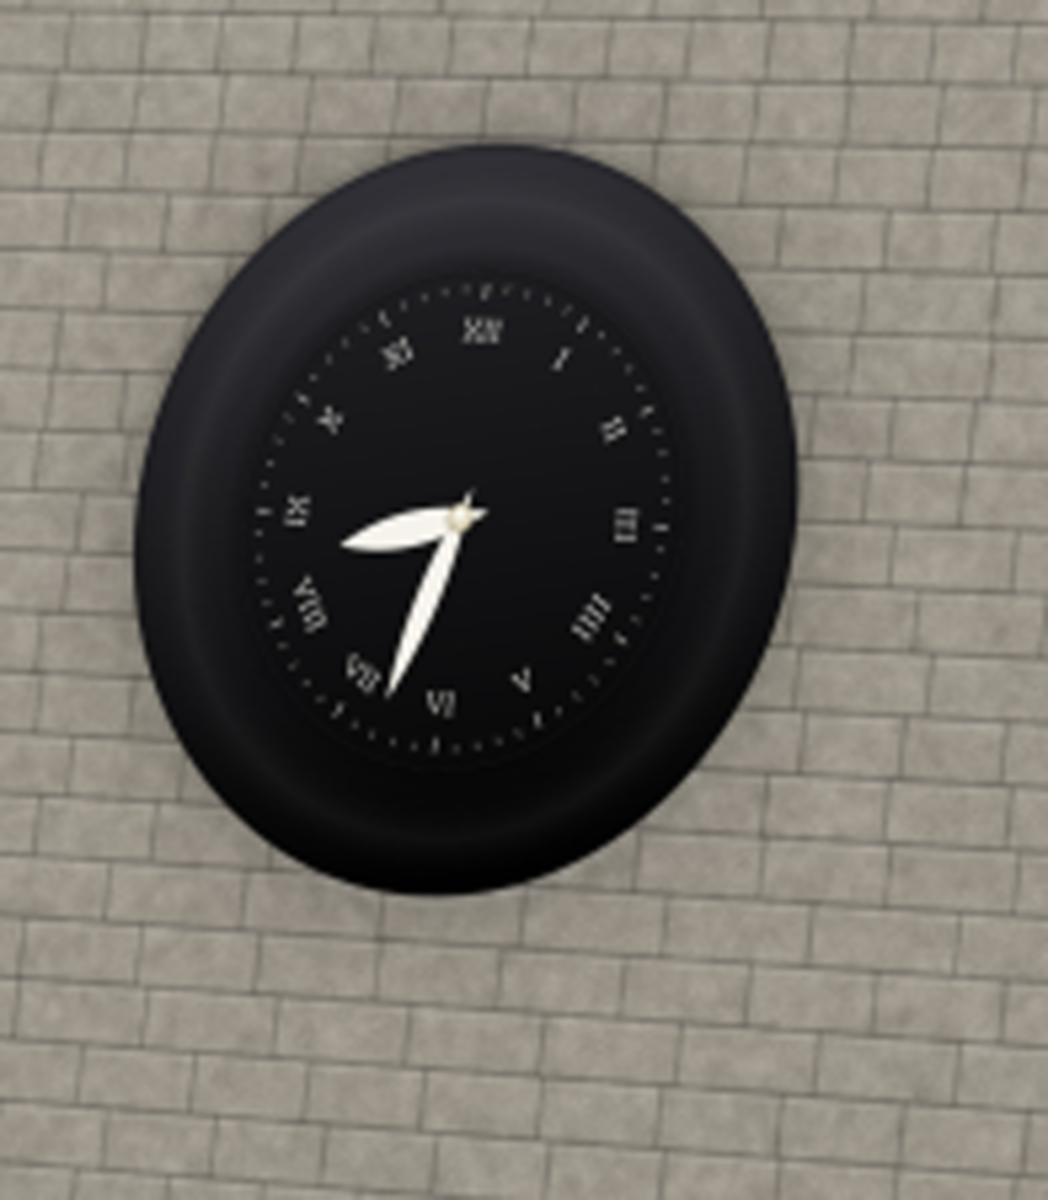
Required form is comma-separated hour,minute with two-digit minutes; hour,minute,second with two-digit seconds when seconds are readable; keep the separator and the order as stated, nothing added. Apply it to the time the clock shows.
8,33
